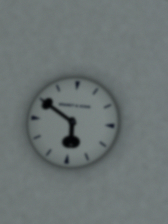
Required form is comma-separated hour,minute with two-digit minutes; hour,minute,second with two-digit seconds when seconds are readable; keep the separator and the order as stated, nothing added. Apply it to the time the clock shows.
5,50
